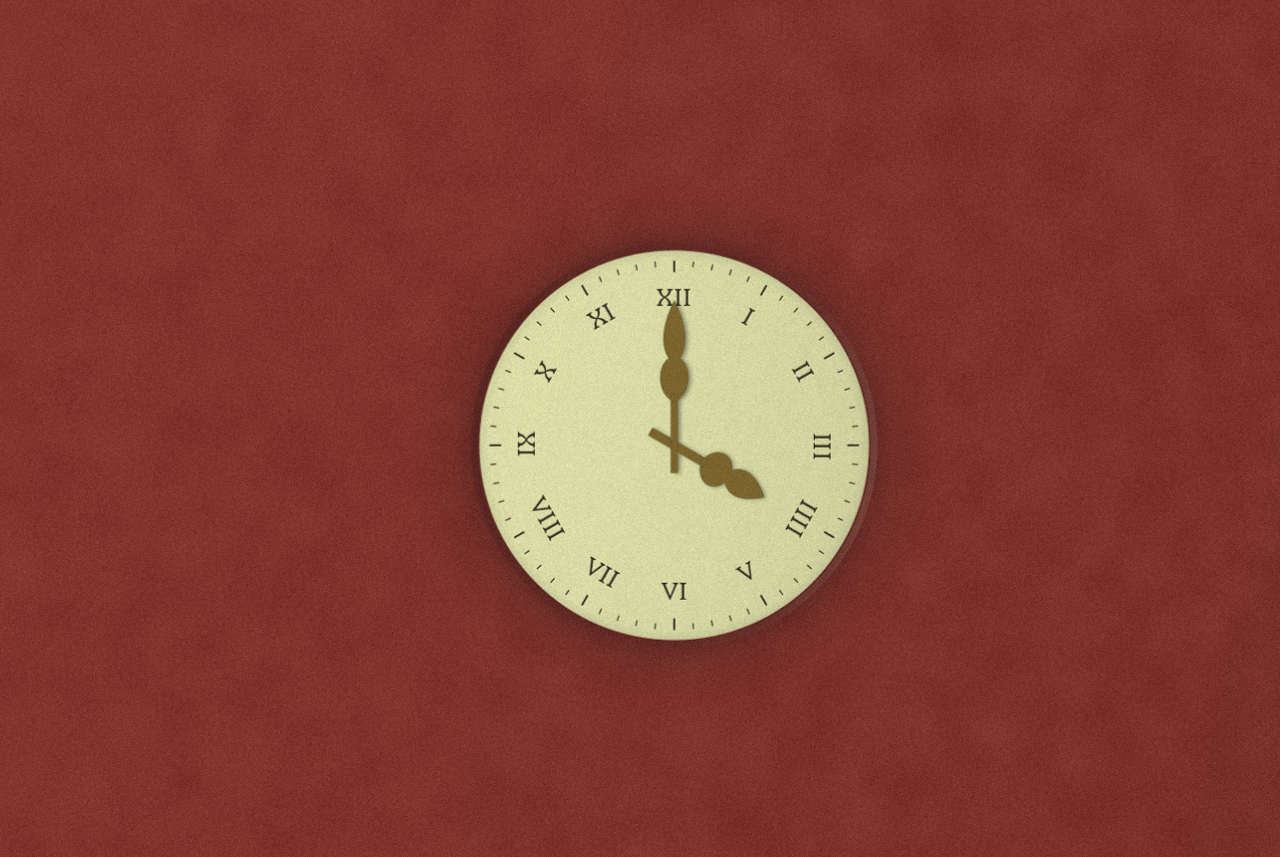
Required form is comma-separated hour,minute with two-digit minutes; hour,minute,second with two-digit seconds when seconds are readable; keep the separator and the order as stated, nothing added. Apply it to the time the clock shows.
4,00
